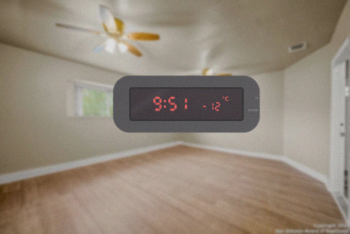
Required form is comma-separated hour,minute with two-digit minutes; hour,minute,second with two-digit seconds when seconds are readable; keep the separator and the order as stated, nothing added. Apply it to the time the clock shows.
9,51
